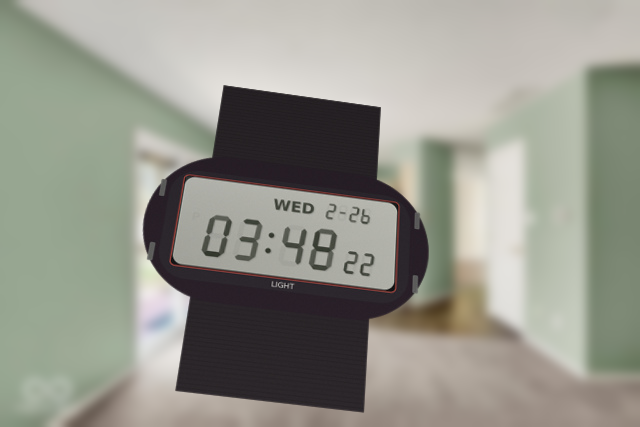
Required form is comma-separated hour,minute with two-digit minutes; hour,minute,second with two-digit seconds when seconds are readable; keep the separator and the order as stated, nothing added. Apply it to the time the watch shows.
3,48,22
